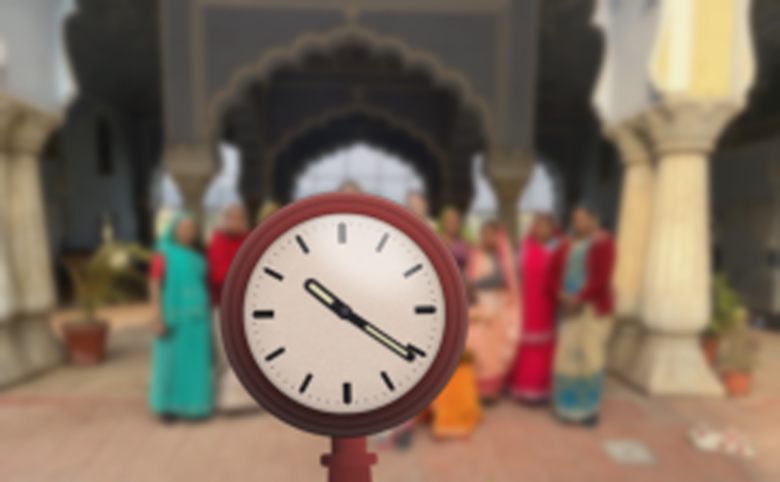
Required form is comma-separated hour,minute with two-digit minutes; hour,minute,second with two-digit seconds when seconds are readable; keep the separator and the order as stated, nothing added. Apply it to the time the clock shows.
10,21
